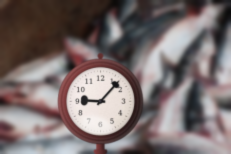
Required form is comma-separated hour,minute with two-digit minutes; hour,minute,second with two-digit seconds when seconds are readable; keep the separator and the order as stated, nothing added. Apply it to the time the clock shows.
9,07
